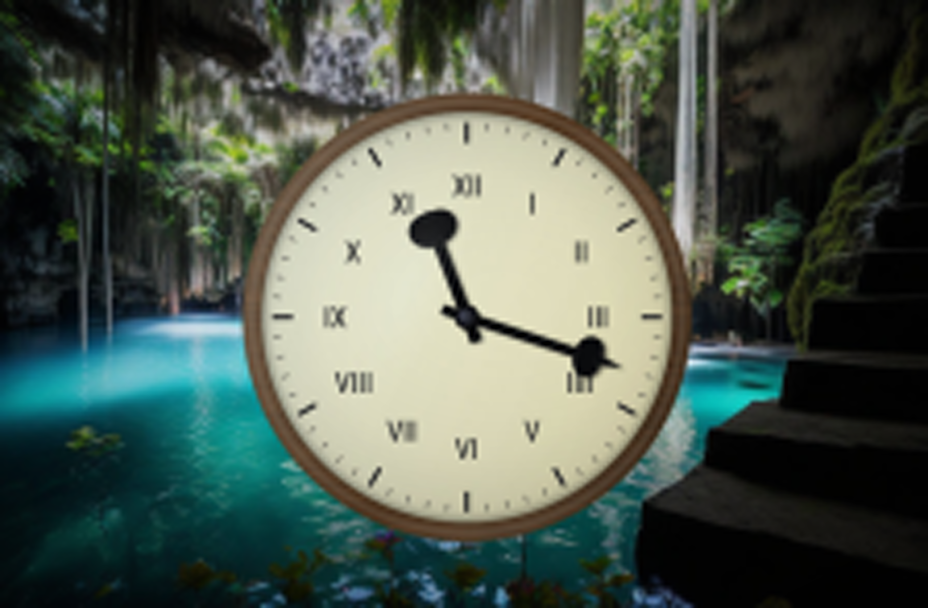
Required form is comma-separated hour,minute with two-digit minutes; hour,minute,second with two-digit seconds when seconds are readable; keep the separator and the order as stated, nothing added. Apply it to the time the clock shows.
11,18
